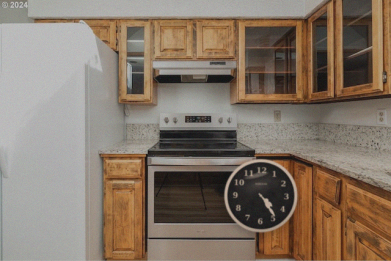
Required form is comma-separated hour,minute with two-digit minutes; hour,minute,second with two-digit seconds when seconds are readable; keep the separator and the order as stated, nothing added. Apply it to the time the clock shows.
4,24
